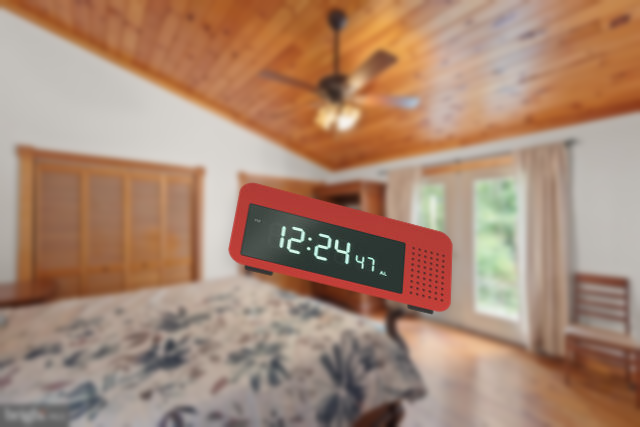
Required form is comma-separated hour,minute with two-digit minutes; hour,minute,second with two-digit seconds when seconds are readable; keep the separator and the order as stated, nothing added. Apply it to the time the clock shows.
12,24,47
